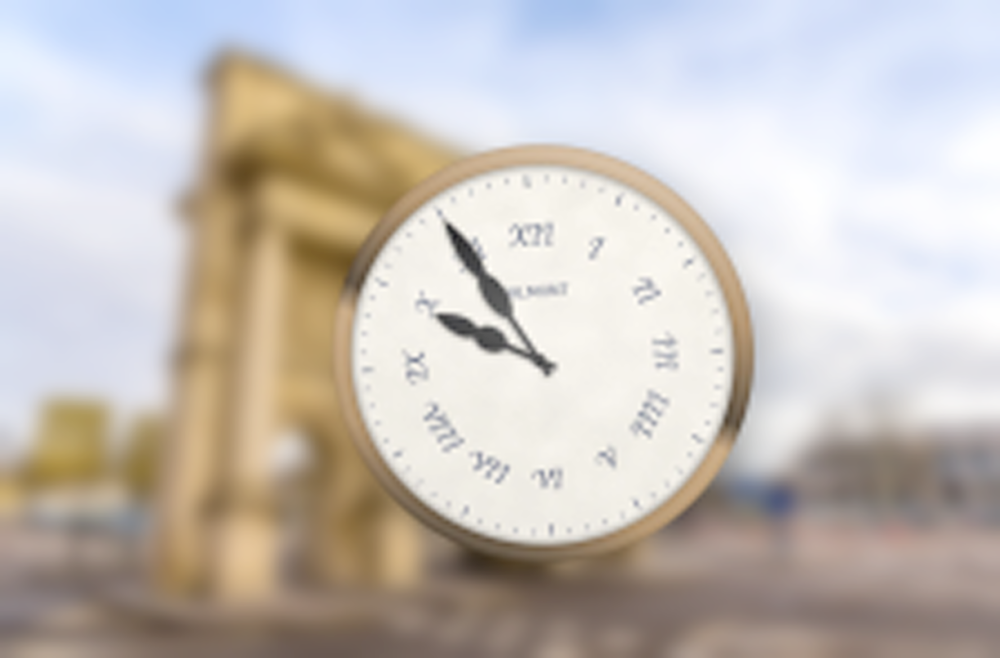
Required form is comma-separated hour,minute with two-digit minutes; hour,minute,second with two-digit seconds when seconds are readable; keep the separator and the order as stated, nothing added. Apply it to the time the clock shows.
9,55
